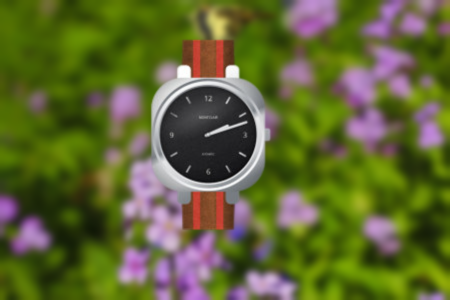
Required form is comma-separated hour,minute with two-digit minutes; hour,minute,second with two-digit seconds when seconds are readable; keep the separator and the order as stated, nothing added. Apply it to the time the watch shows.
2,12
